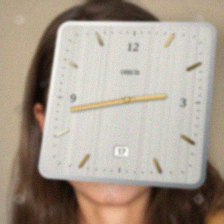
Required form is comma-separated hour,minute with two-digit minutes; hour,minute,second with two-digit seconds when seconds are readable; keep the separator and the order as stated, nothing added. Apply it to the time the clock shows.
2,43
